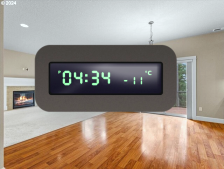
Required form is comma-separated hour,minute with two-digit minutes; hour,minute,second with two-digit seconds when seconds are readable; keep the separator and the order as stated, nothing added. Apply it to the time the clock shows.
4,34
